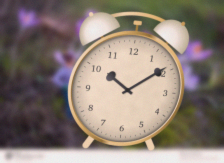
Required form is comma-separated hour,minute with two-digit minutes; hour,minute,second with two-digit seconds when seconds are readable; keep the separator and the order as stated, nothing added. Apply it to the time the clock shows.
10,09
